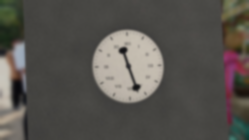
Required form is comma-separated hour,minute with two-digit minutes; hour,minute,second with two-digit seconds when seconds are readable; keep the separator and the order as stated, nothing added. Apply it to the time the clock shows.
11,27
